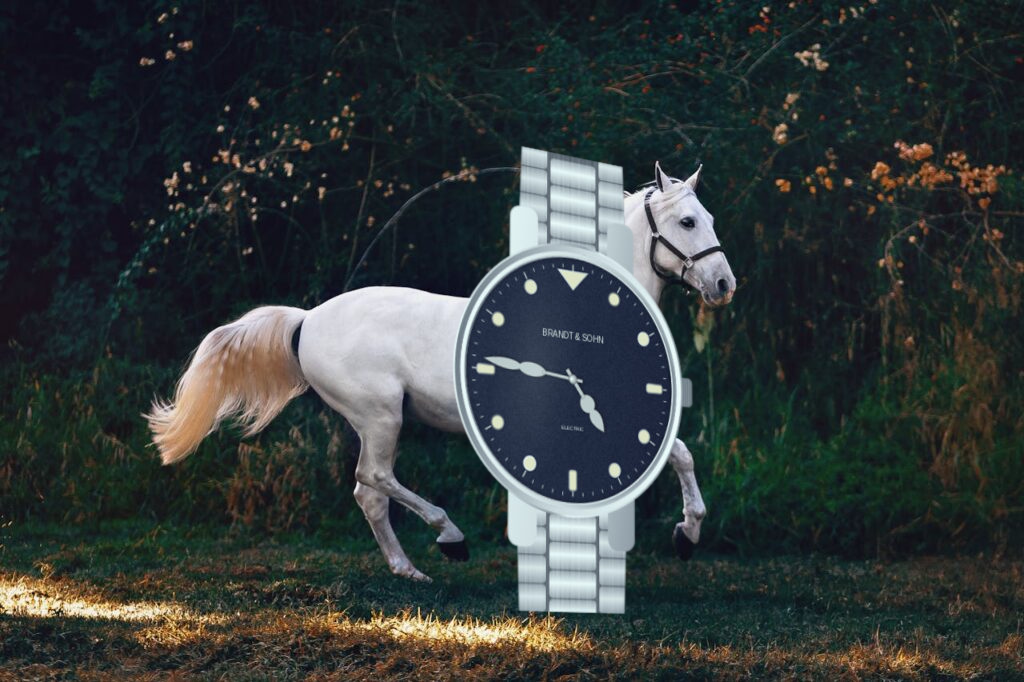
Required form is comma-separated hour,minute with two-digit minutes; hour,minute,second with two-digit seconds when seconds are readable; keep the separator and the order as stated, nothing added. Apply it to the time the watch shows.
4,46
